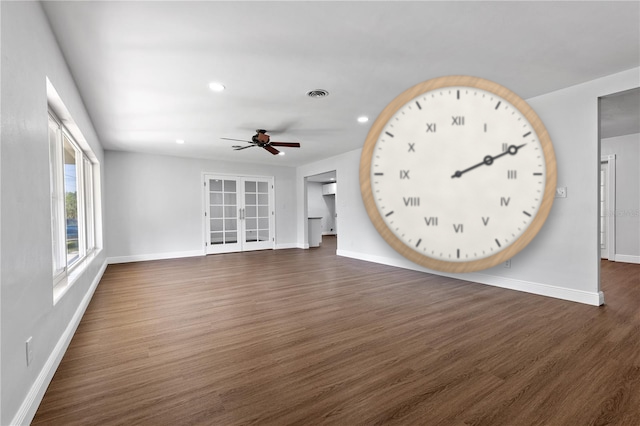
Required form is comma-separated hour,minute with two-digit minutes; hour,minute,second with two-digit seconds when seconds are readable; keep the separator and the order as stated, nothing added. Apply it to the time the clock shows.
2,11
